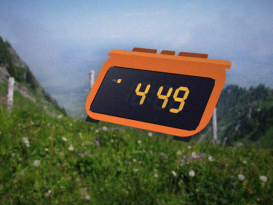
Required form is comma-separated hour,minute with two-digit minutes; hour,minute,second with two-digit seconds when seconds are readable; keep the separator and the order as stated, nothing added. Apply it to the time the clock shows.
4,49
